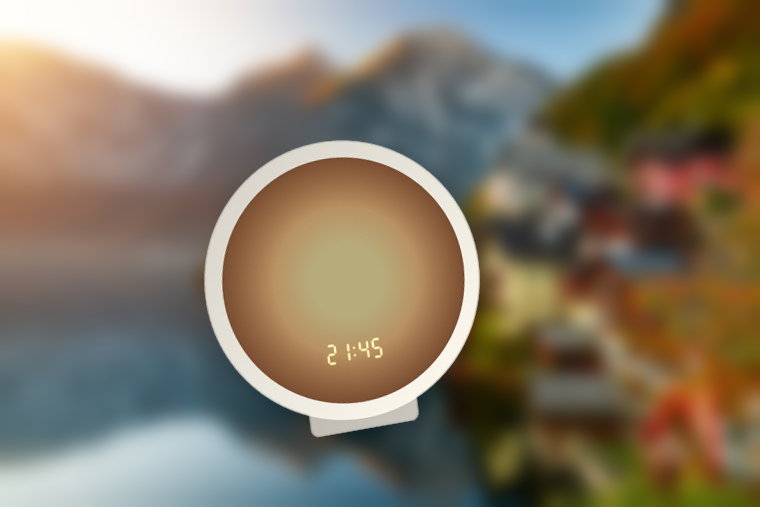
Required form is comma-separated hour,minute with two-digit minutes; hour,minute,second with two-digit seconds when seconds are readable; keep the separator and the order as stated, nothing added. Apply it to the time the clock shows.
21,45
